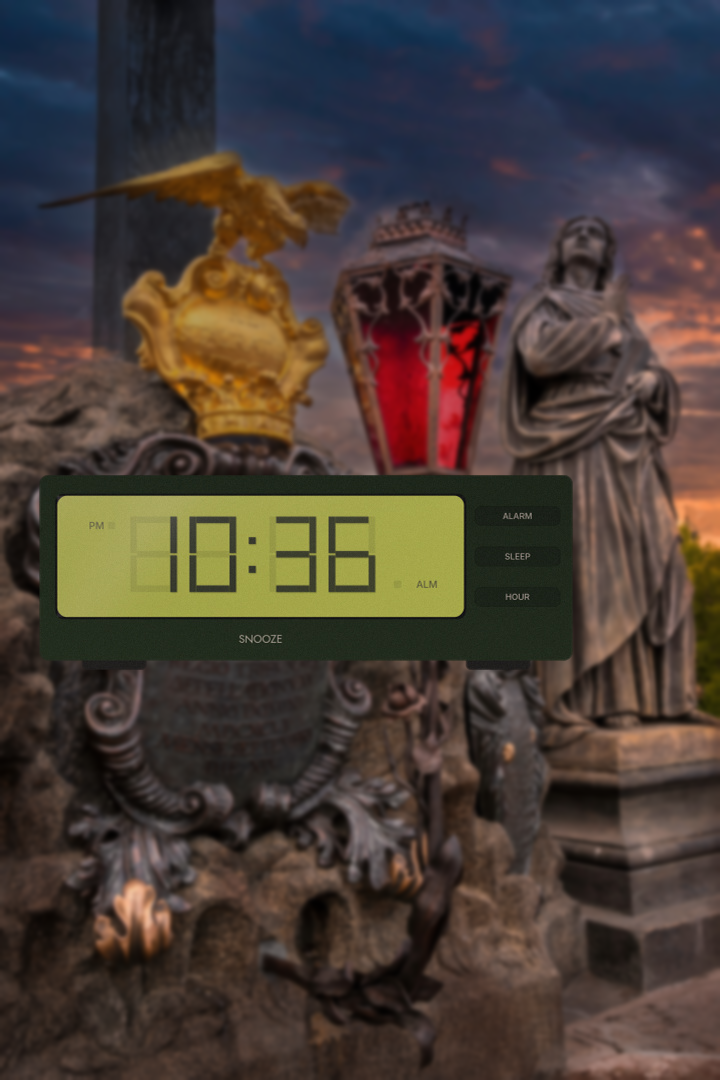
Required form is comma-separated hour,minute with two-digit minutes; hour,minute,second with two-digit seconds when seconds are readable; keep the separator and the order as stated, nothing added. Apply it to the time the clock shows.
10,36
